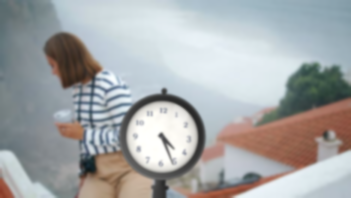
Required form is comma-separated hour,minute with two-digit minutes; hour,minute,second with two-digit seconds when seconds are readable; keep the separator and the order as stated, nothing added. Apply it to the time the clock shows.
4,26
